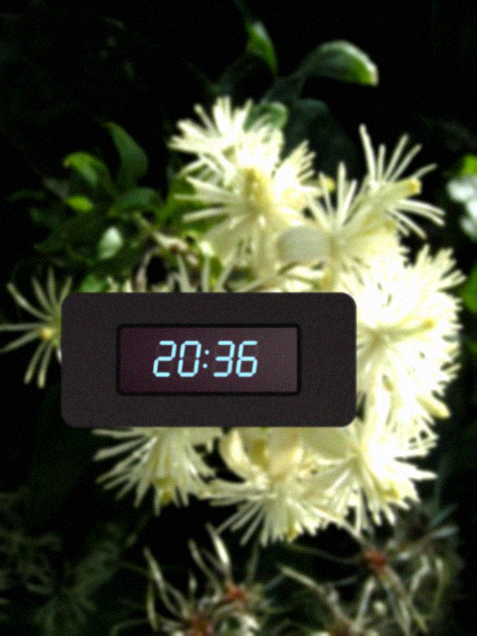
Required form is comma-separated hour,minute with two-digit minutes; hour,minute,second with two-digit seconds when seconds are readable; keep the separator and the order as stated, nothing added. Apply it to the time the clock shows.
20,36
